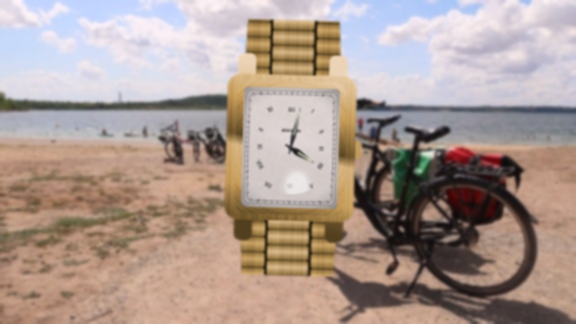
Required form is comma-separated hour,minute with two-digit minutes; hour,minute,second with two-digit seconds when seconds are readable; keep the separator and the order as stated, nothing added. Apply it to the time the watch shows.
4,02
